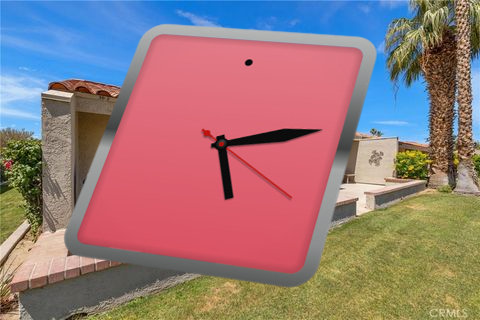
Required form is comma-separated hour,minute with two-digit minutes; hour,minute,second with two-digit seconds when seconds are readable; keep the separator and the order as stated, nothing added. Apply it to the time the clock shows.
5,12,20
